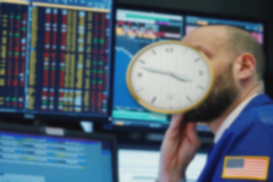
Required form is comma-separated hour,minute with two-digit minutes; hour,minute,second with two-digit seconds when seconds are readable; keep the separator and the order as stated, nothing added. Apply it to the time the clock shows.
3,48
